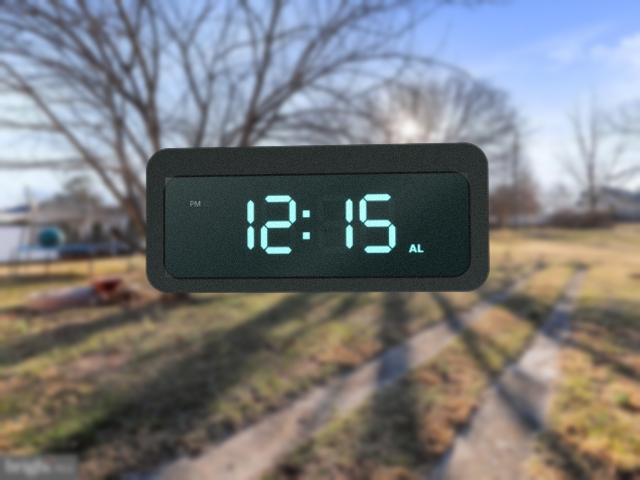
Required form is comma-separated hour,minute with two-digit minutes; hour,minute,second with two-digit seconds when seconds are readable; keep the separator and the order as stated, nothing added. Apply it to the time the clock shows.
12,15
